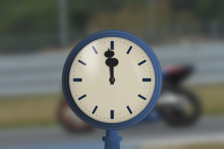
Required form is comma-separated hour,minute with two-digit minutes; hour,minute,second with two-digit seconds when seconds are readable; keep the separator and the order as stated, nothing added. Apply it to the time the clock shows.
11,59
